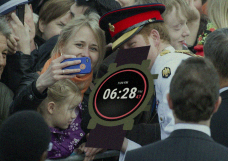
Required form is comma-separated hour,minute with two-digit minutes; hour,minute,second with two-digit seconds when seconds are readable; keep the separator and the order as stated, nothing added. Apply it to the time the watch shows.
6,28
